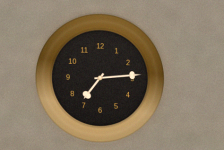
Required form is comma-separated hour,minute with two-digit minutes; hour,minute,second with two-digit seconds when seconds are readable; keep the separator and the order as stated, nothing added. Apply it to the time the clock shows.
7,14
